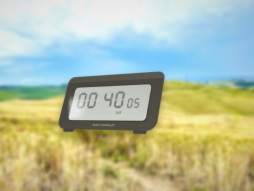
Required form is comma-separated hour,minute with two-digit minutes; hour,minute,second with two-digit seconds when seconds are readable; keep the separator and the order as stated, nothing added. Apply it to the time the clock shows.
0,40,05
